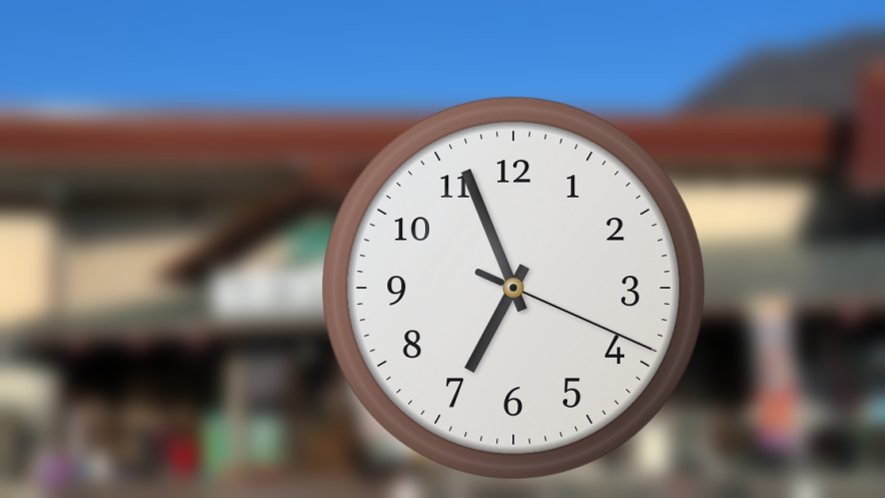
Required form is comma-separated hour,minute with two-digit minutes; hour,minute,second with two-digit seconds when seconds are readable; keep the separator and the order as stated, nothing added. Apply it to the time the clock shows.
6,56,19
